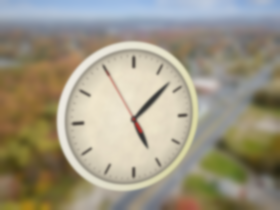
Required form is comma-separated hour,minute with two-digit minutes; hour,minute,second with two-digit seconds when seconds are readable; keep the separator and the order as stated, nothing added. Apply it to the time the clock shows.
5,07,55
